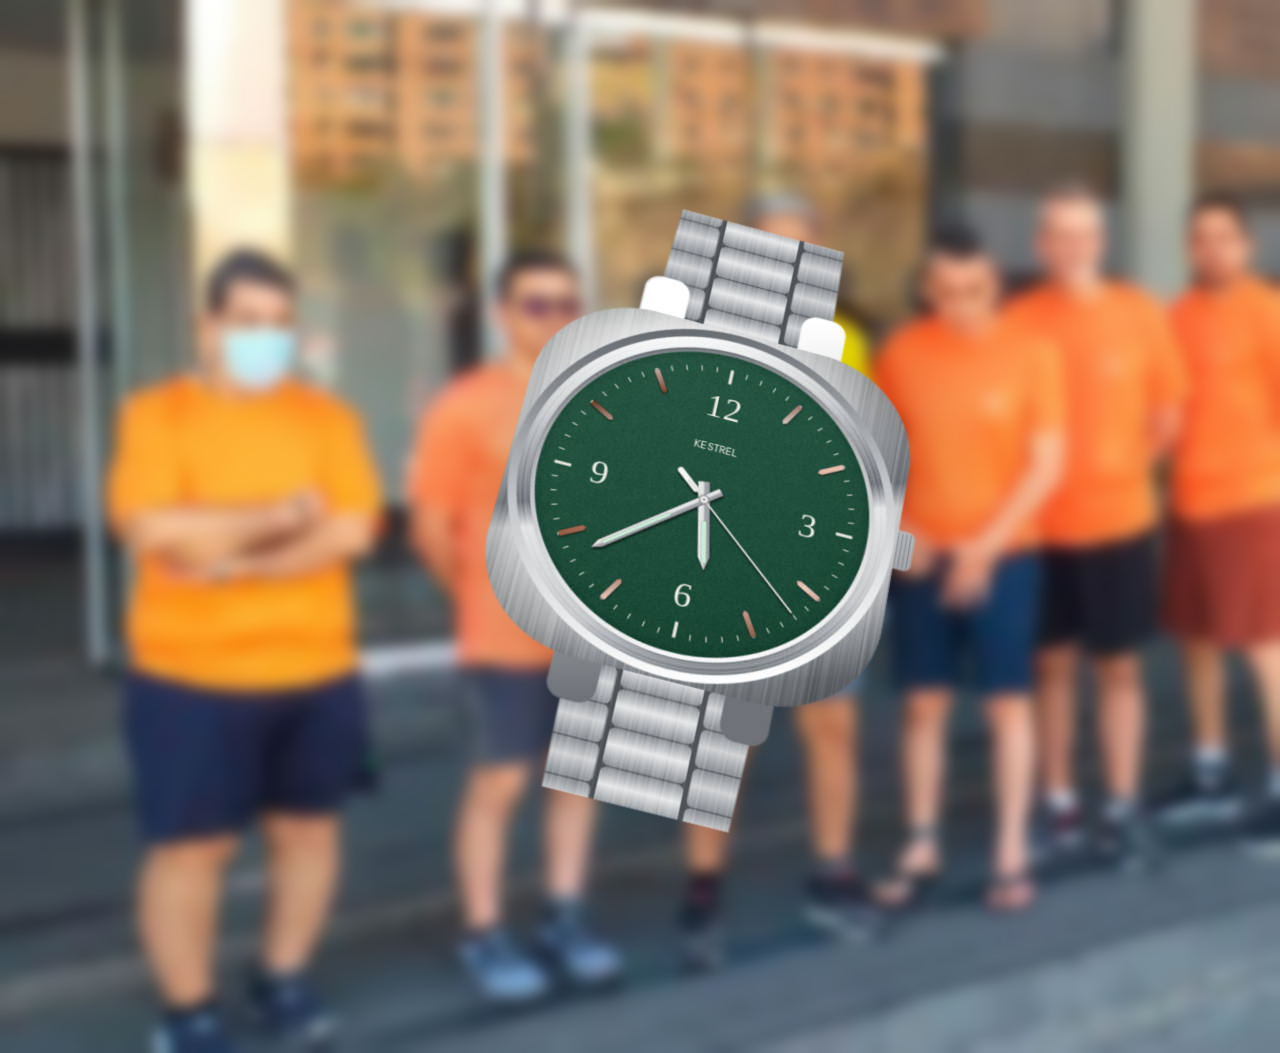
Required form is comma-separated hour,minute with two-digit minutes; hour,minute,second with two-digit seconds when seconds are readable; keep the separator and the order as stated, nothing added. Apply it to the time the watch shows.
5,38,22
